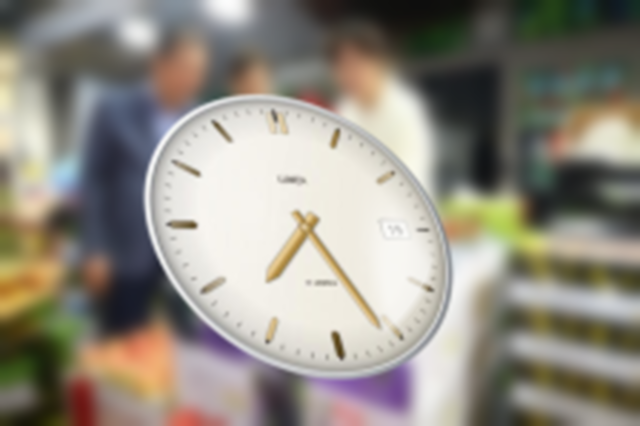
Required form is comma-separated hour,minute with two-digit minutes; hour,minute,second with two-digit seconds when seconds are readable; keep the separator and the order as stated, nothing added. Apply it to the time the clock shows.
7,26
